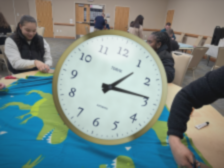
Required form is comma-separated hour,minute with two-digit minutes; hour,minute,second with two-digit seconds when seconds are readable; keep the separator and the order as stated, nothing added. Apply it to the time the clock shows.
1,14
